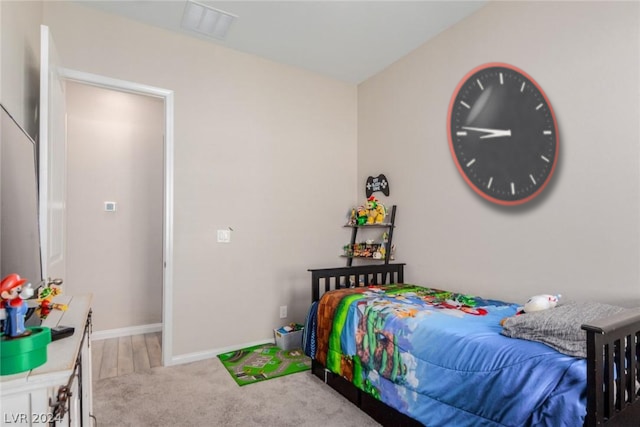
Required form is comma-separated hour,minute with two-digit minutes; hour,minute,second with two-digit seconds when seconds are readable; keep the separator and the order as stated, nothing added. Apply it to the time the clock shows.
8,46
